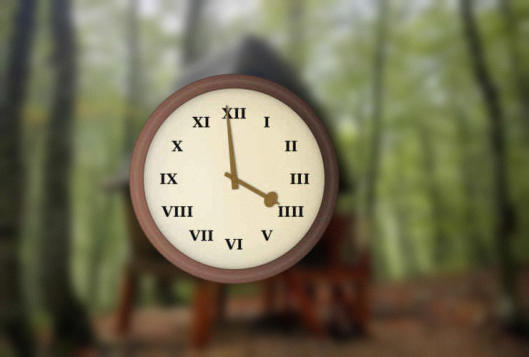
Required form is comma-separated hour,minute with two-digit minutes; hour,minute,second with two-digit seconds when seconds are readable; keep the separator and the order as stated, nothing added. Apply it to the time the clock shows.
3,59
